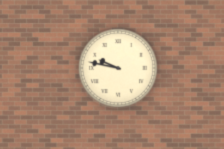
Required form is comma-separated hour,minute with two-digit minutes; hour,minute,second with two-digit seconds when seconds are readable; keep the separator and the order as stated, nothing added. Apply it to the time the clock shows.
9,47
